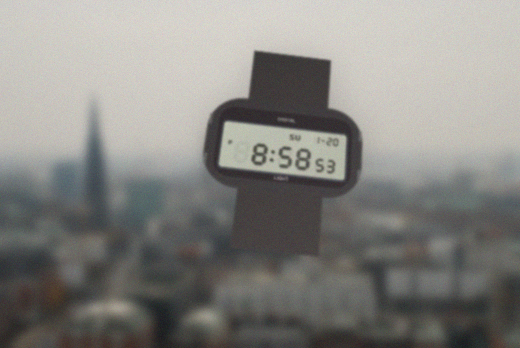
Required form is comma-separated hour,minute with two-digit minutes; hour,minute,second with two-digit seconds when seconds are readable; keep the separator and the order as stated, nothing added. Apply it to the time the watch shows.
8,58,53
